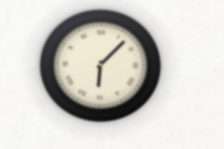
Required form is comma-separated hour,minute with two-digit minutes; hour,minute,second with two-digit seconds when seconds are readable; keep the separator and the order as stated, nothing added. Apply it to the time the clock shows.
6,07
